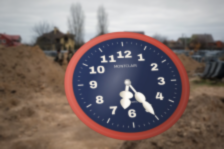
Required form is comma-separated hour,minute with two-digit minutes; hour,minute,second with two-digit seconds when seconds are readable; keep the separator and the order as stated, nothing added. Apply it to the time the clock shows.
6,25
